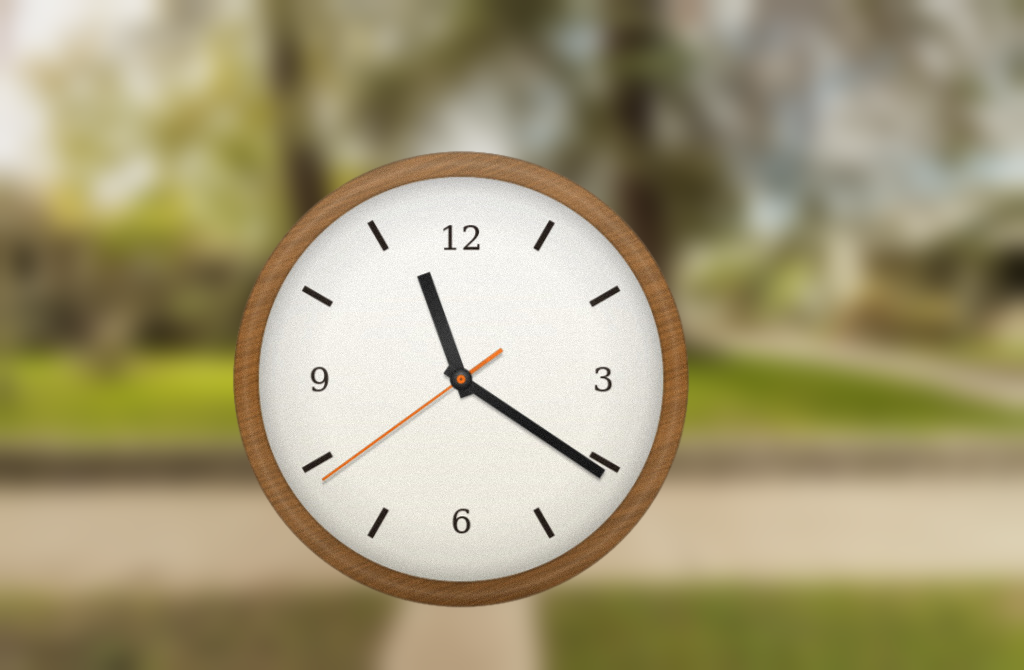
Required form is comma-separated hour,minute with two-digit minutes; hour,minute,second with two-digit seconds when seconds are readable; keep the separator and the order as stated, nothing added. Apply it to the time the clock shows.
11,20,39
